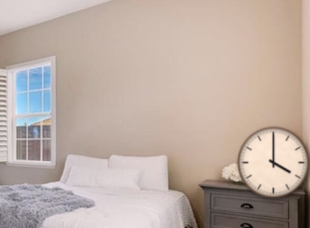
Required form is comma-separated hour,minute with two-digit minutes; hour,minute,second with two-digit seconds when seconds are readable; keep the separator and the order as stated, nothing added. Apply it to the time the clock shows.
4,00
